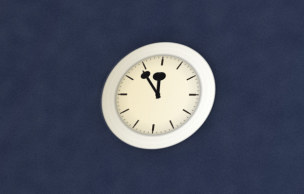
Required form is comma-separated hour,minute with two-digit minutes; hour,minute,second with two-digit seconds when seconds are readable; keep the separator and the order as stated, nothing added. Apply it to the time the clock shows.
11,54
